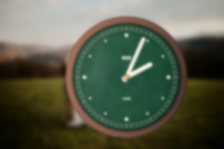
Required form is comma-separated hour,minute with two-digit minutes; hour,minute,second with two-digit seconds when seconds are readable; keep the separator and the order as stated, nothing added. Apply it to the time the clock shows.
2,04
